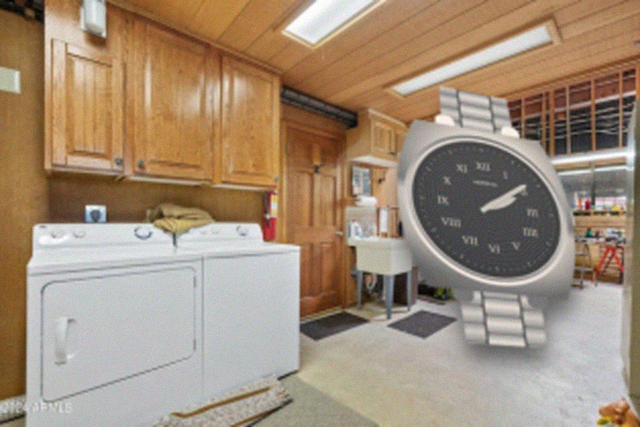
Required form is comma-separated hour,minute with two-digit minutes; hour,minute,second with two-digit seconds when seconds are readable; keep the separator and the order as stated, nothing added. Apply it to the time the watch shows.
2,09
